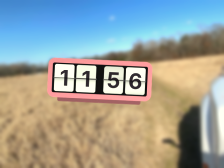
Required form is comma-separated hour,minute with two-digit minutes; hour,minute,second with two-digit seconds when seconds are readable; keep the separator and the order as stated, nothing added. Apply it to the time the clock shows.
11,56
